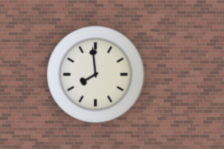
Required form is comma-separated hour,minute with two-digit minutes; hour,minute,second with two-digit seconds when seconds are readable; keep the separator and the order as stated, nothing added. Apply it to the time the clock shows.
7,59
